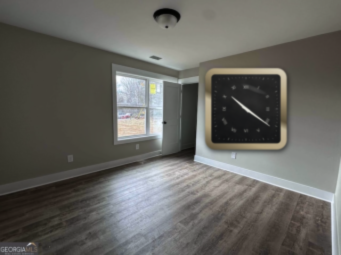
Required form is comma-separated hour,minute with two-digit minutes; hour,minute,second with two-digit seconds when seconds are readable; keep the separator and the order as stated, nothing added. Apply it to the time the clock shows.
10,21
